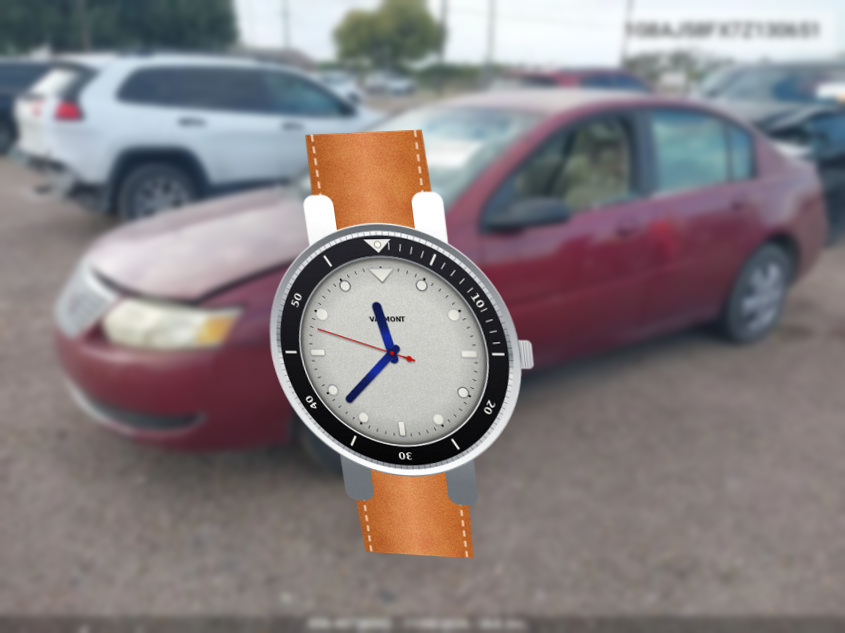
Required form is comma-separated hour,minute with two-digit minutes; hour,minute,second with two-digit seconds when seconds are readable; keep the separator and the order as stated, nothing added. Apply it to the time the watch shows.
11,37,48
